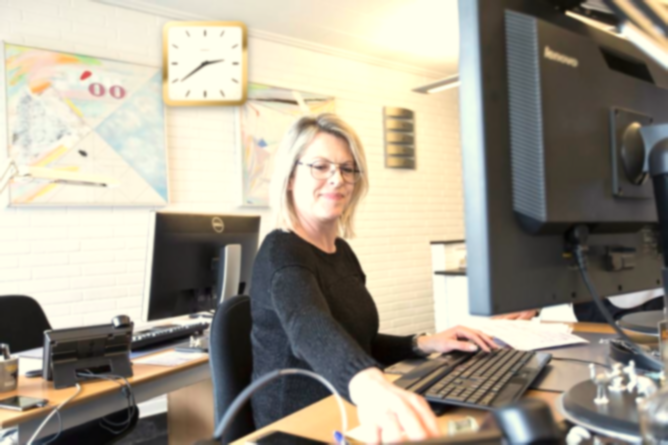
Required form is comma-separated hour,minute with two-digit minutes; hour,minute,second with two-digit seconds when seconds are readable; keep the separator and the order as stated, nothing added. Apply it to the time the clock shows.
2,39
